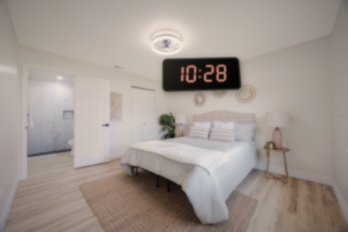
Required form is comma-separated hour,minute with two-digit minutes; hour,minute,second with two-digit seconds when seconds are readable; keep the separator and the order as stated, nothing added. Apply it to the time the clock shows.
10,28
